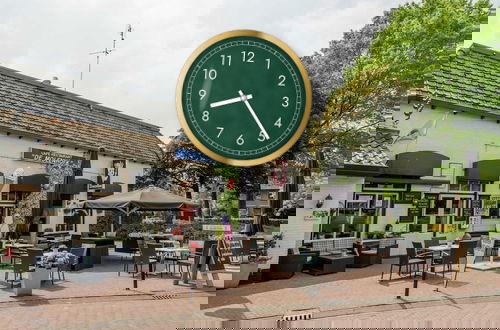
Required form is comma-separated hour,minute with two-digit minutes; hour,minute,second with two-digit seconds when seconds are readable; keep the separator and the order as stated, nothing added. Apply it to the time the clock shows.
8,24
